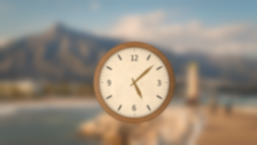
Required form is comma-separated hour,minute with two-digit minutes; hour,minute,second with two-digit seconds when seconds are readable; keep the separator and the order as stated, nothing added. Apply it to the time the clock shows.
5,08
